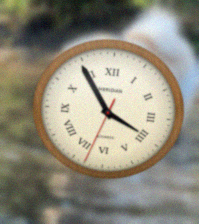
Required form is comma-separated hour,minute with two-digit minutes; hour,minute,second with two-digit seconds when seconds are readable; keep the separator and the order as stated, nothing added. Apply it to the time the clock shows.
3,54,33
